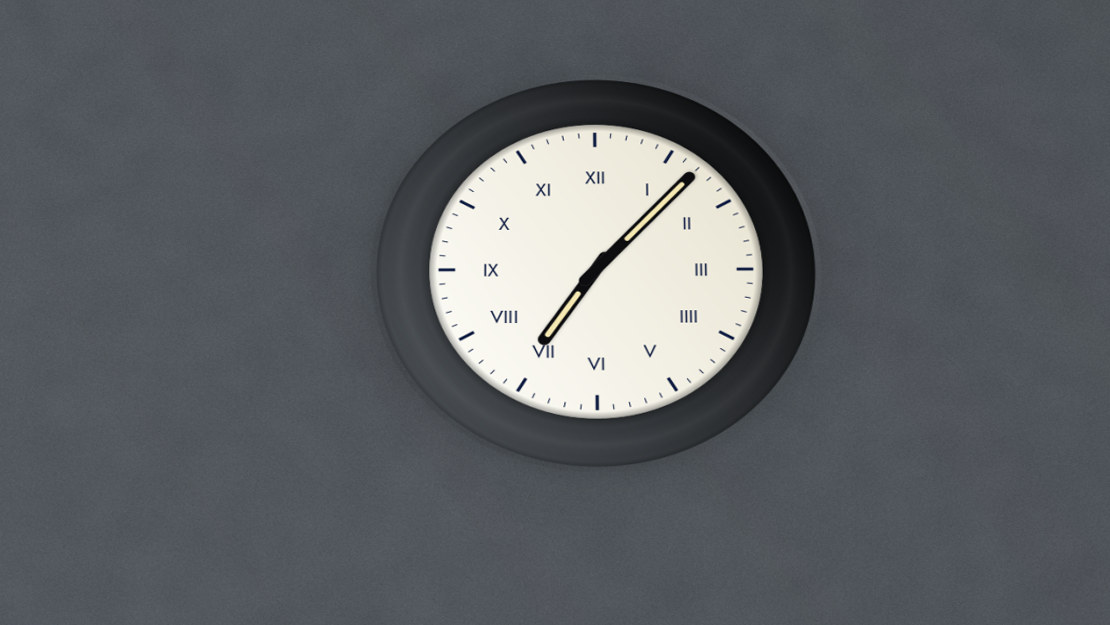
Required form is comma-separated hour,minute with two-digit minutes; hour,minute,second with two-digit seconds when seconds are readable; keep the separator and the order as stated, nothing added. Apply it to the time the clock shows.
7,07
